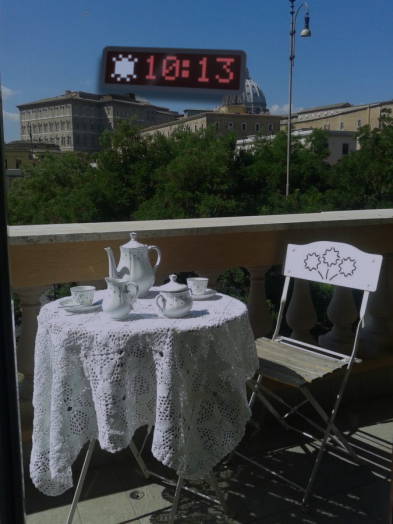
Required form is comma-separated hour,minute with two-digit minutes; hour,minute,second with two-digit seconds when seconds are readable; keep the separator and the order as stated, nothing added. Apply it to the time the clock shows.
10,13
